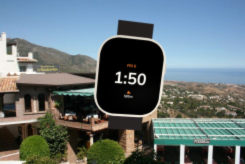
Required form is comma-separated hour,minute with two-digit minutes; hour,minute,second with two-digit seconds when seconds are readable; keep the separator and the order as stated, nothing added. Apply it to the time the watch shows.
1,50
